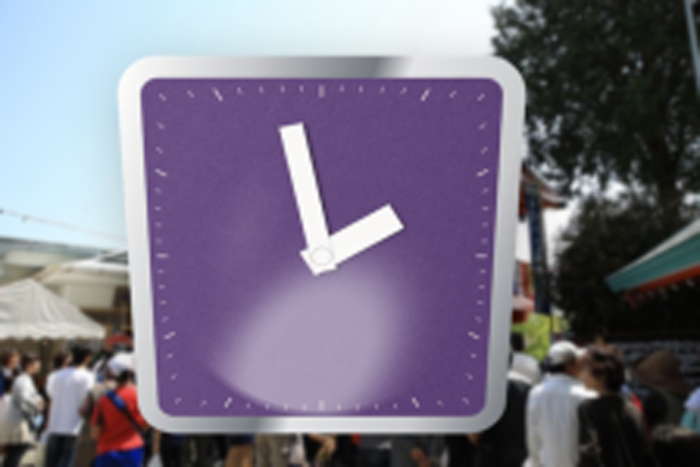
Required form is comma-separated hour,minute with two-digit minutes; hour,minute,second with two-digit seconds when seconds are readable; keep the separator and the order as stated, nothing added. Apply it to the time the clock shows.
1,58
